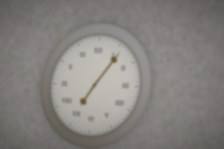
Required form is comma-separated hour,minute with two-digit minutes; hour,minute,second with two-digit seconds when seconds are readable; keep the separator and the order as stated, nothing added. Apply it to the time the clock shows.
7,06
